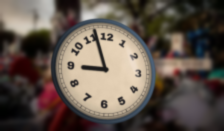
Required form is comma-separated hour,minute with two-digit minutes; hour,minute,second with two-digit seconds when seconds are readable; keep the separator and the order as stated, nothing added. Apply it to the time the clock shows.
8,57
